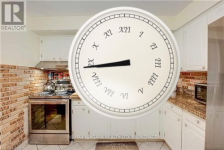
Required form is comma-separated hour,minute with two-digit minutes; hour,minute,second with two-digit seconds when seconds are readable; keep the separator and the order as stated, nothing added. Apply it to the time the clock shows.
8,44
